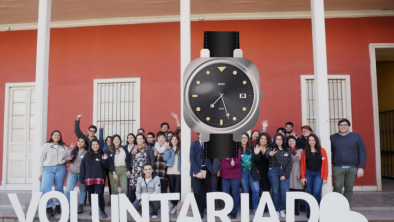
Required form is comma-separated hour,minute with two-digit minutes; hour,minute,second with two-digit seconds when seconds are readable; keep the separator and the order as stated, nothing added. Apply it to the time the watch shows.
7,27
